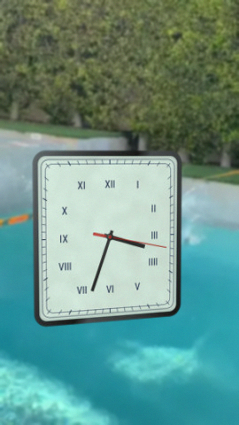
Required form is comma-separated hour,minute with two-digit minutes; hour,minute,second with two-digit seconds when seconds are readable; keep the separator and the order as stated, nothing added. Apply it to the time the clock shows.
3,33,17
